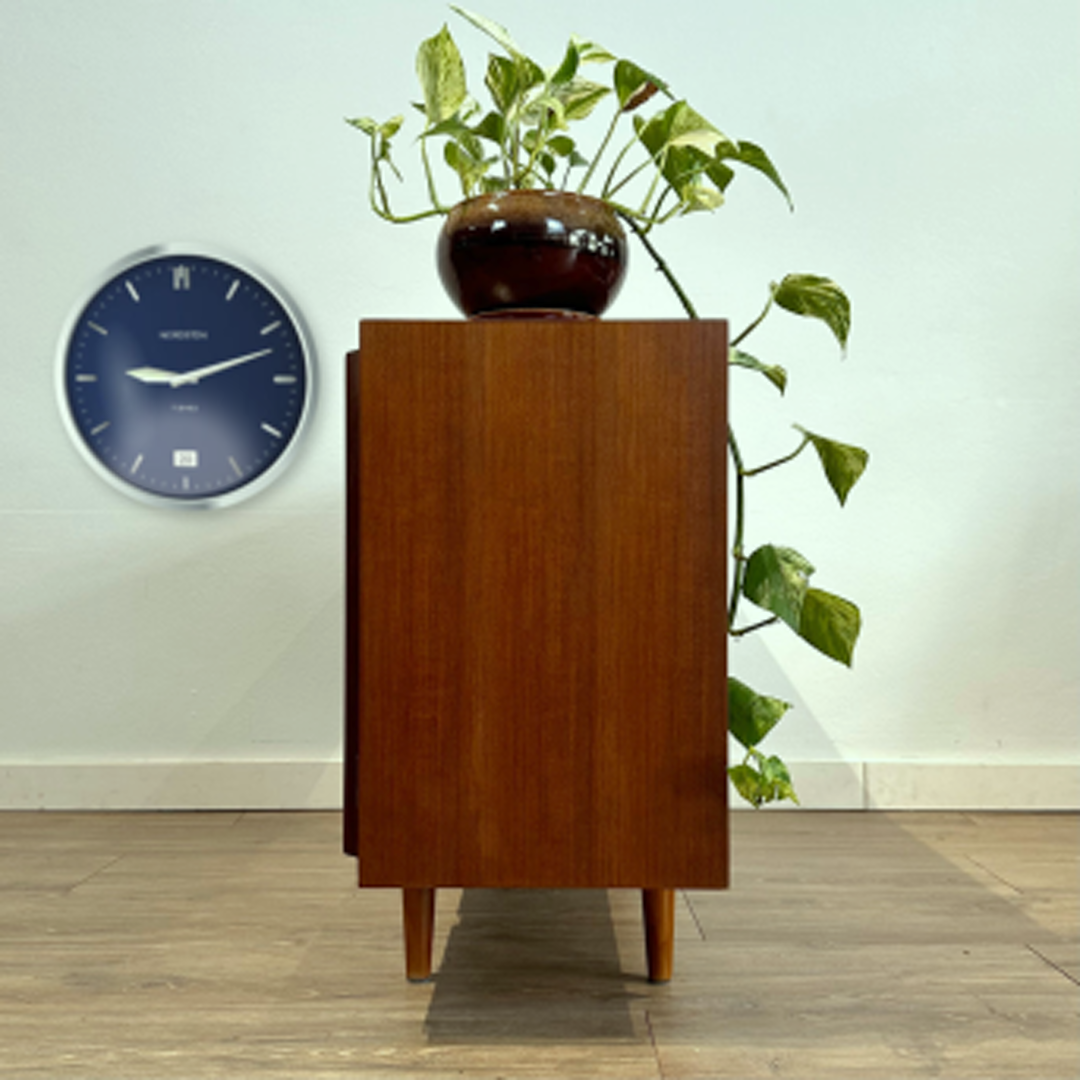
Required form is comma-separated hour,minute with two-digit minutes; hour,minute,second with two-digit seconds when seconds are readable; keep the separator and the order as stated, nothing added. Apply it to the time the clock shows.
9,12
